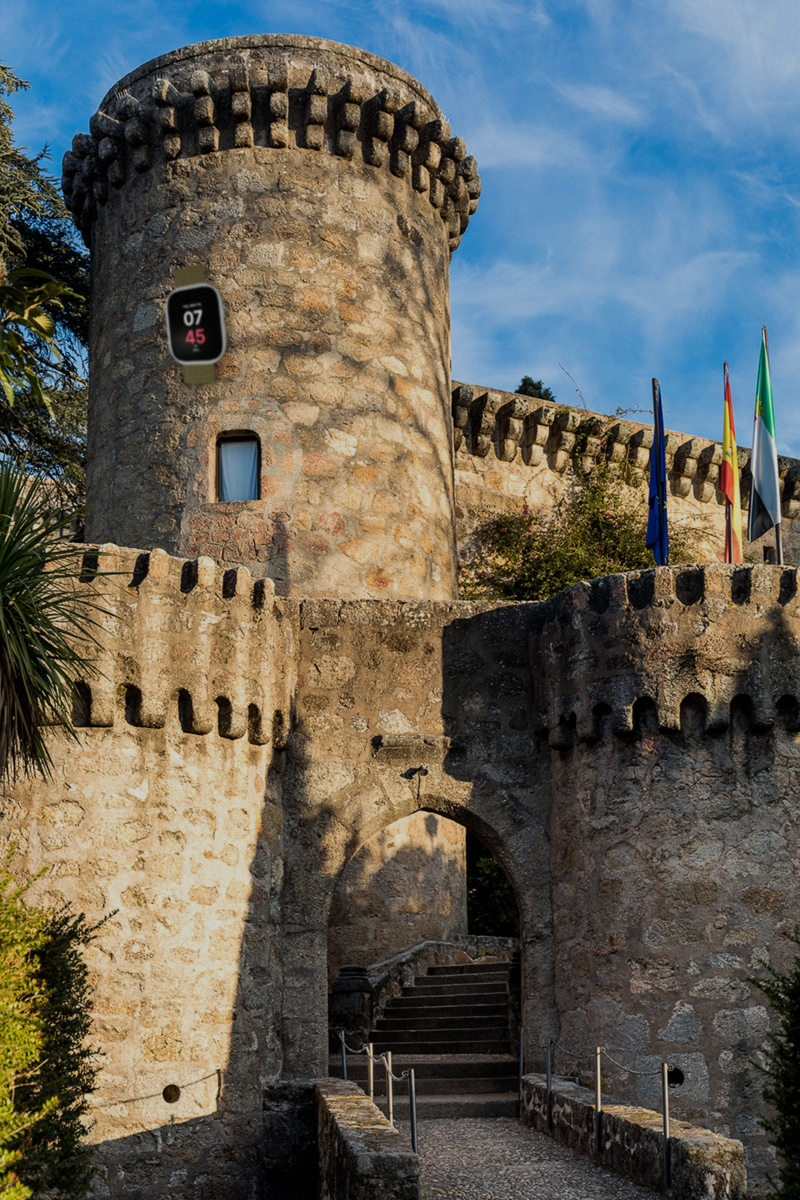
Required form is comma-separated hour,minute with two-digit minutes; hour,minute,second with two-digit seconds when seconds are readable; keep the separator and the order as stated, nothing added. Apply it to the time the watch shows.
7,45
